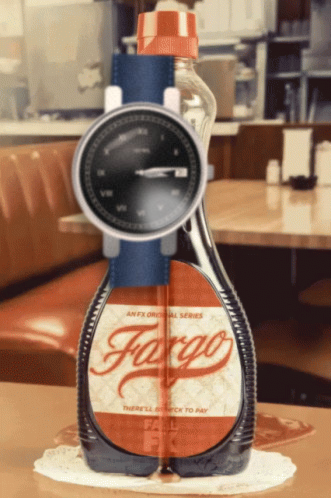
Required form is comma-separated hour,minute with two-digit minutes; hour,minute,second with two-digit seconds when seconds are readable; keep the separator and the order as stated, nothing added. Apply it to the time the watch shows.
3,14
